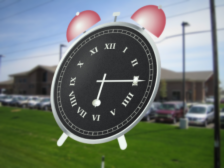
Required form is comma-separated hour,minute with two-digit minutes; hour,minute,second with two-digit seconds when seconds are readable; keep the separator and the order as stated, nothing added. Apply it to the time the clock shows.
6,15
